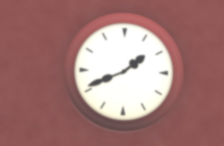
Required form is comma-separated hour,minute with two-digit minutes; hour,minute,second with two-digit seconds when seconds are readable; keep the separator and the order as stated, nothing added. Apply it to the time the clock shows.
1,41
